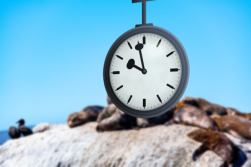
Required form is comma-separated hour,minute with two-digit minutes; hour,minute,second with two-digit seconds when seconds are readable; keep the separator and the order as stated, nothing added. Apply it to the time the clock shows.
9,58
